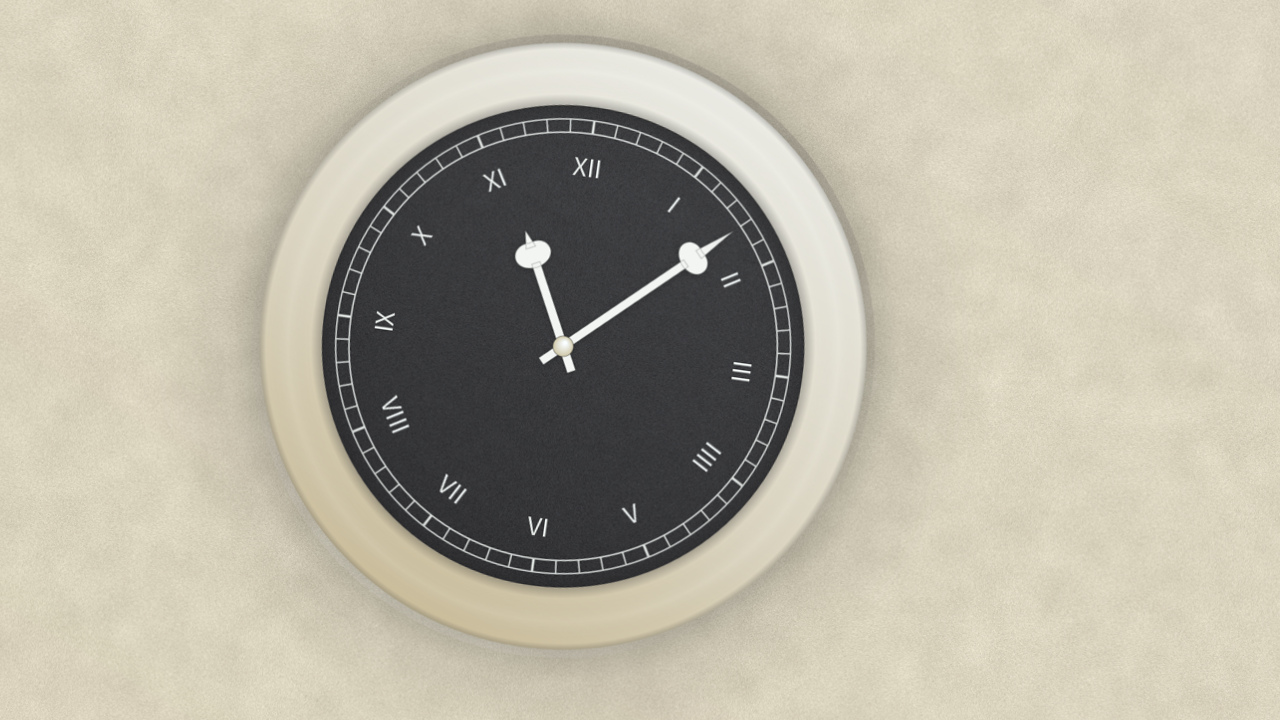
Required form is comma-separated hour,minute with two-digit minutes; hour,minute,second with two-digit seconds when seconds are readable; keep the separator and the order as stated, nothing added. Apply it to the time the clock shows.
11,08
